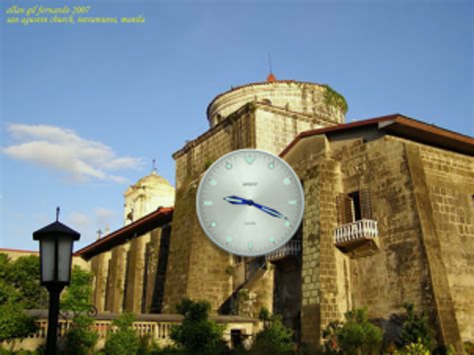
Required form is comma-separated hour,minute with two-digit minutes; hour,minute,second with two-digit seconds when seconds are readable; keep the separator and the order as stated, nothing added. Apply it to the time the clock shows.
9,19
